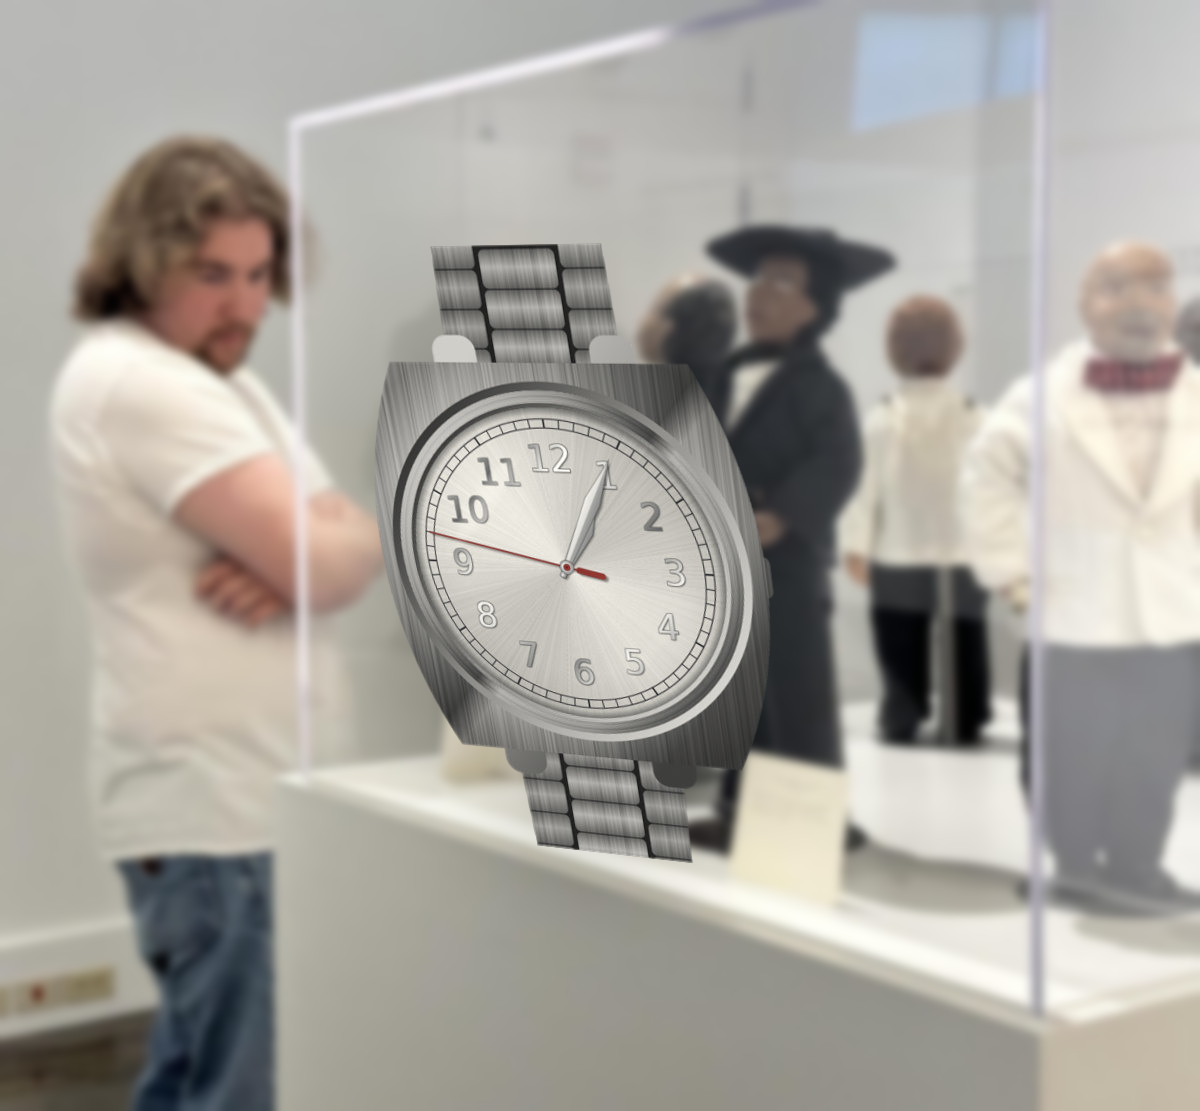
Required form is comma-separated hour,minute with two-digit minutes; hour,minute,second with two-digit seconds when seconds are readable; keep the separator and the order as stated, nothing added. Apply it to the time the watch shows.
1,04,47
